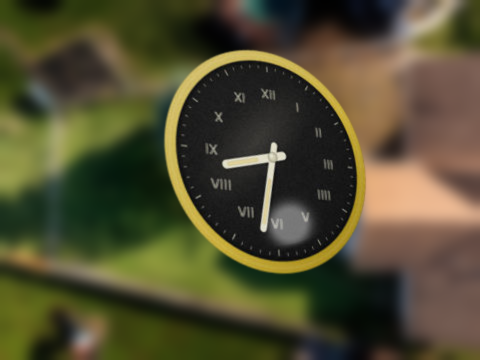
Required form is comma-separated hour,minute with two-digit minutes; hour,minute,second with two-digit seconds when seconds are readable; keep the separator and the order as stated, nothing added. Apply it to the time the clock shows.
8,32
